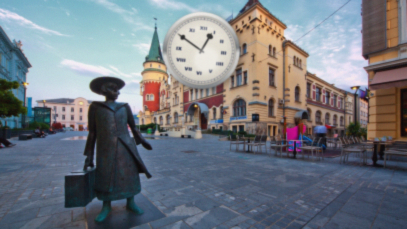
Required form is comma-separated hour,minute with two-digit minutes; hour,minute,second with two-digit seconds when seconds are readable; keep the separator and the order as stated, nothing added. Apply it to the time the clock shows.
12,50
